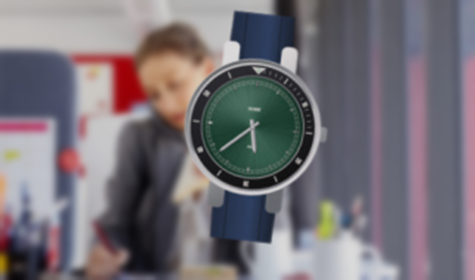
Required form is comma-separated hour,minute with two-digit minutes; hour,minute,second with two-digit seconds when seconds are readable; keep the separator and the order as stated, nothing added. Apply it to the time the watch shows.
5,38
